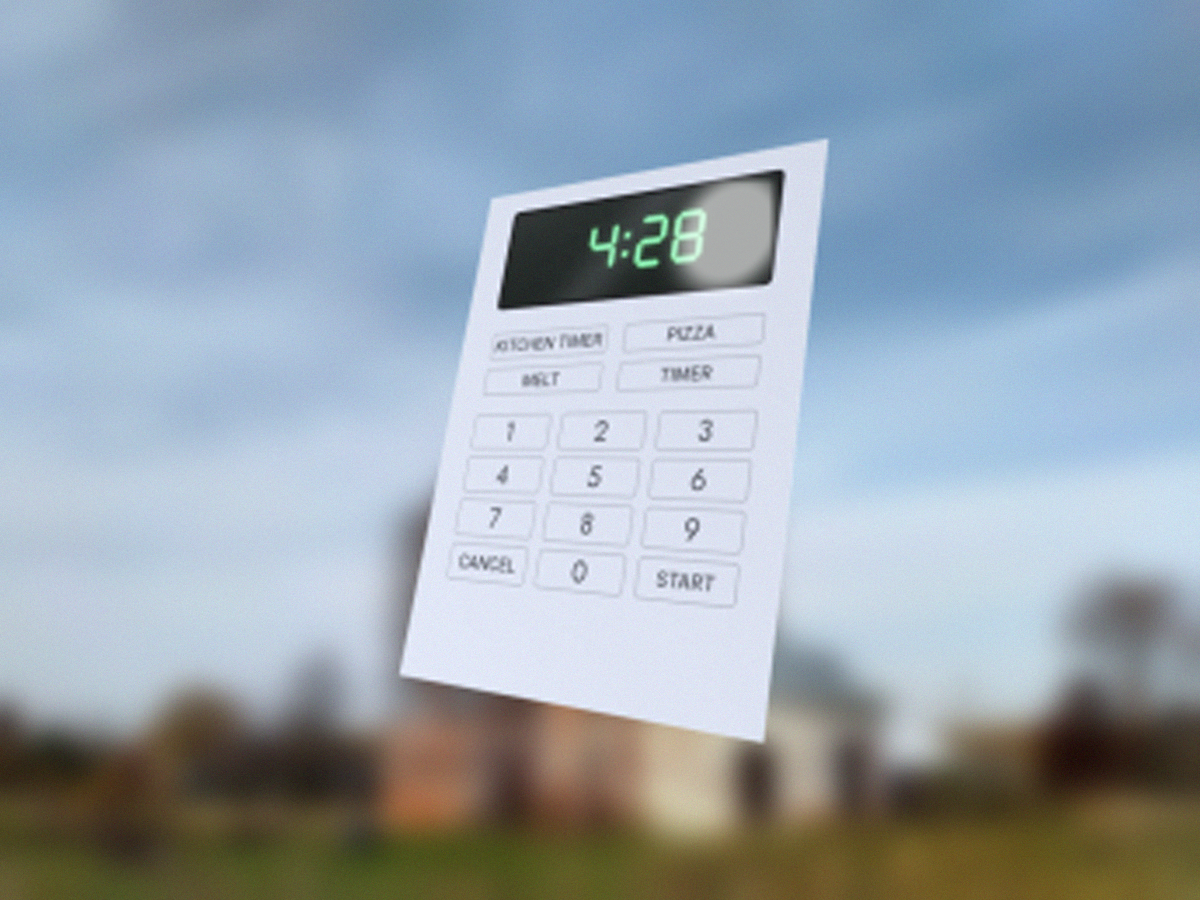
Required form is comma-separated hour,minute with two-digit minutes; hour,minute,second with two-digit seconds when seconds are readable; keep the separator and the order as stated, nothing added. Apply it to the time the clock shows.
4,28
